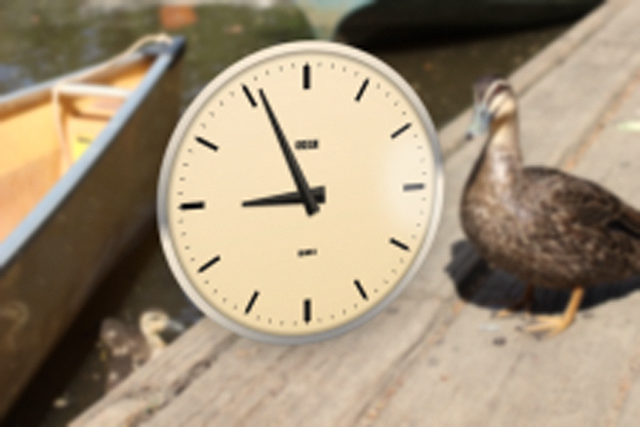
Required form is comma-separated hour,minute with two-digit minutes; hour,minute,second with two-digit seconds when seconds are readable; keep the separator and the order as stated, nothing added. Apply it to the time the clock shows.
8,56
